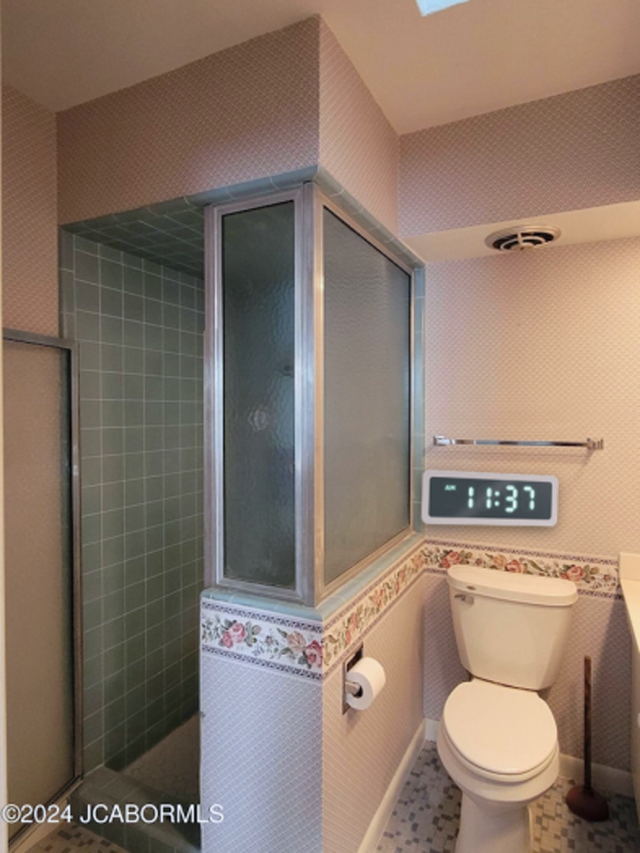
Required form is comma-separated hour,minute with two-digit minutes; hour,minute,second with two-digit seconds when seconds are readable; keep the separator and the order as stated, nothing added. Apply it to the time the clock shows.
11,37
